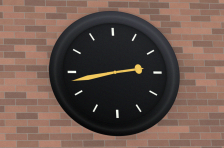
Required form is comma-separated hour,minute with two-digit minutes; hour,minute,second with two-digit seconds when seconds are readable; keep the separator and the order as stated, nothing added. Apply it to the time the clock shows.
2,43
